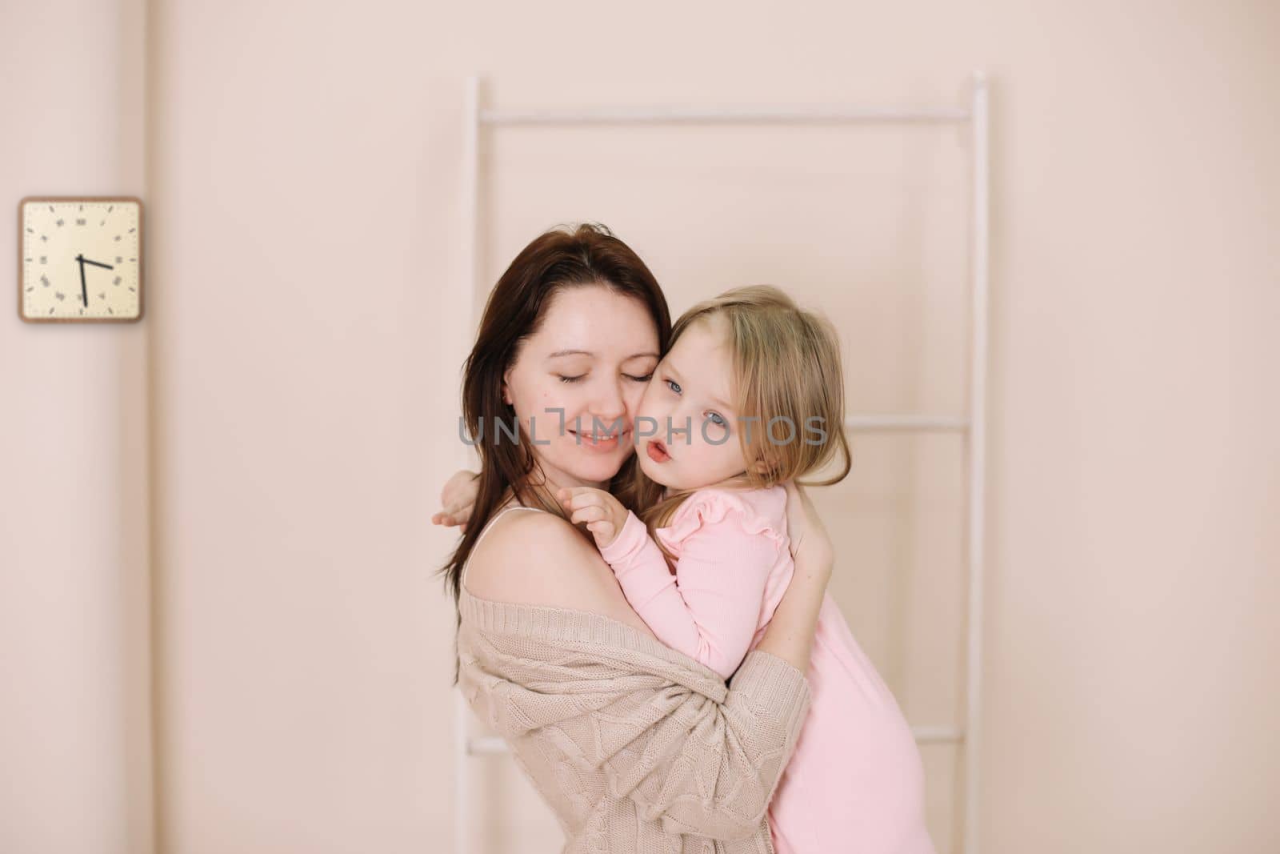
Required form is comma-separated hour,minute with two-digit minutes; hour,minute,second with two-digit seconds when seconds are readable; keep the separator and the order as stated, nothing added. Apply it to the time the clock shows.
3,29
